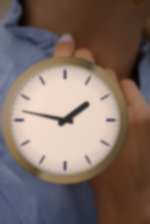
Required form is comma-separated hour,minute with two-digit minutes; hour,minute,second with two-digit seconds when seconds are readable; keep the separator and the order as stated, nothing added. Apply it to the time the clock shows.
1,47
